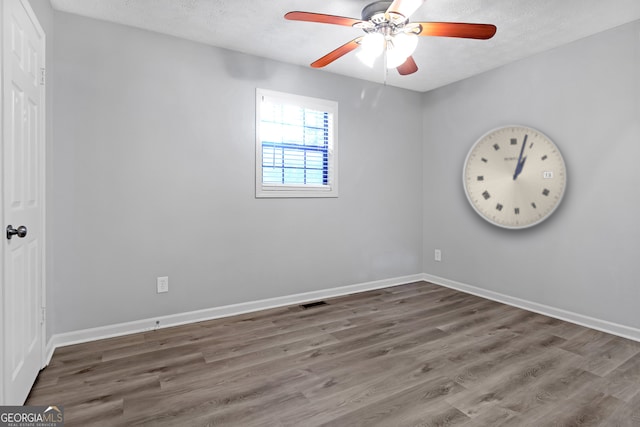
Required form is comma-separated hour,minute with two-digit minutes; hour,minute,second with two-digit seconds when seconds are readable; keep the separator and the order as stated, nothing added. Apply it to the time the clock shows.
1,03
